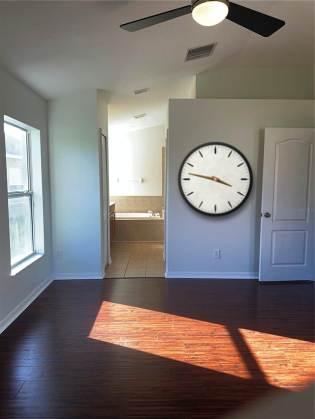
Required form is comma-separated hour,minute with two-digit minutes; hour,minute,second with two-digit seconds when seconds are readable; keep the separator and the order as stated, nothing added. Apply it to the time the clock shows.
3,47
